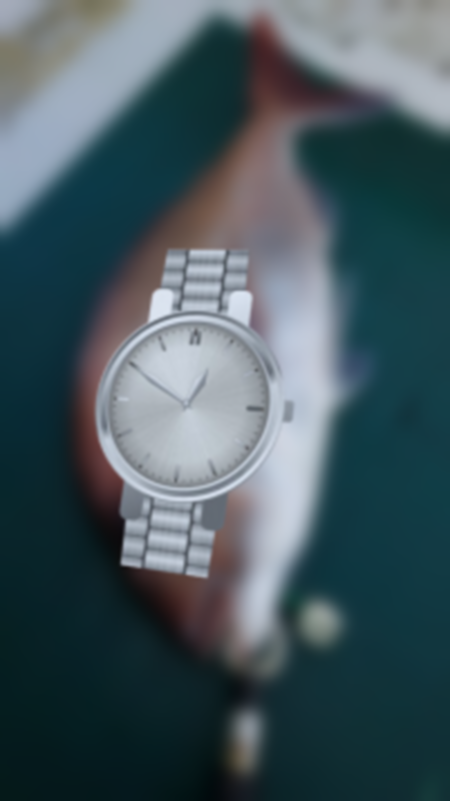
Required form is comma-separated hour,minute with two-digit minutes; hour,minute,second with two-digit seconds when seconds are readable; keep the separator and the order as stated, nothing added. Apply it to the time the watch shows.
12,50
